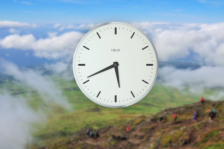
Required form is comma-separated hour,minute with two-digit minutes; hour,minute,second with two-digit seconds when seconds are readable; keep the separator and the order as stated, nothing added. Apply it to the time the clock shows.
5,41
